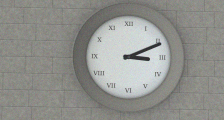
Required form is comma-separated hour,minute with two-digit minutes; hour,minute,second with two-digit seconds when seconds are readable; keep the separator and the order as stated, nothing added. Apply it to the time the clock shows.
3,11
